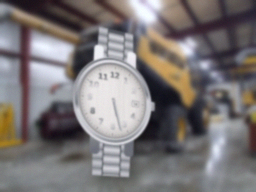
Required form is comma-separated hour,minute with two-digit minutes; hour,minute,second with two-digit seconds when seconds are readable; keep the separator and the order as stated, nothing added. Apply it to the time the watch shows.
5,27
